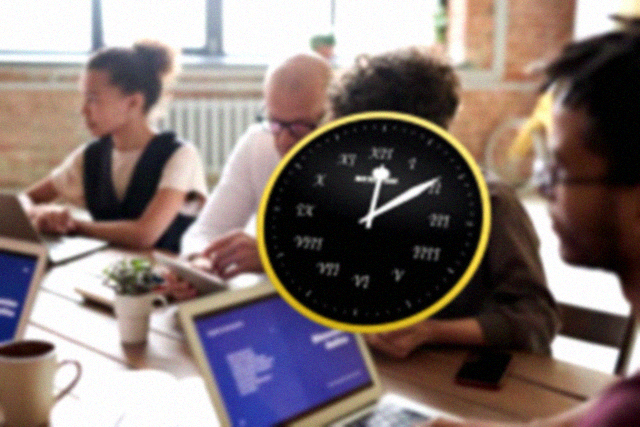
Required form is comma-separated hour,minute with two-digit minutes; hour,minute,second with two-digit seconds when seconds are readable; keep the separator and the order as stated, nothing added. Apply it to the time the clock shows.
12,09
